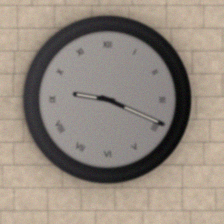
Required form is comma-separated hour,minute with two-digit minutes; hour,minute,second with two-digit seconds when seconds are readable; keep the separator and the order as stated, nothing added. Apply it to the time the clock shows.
9,19
